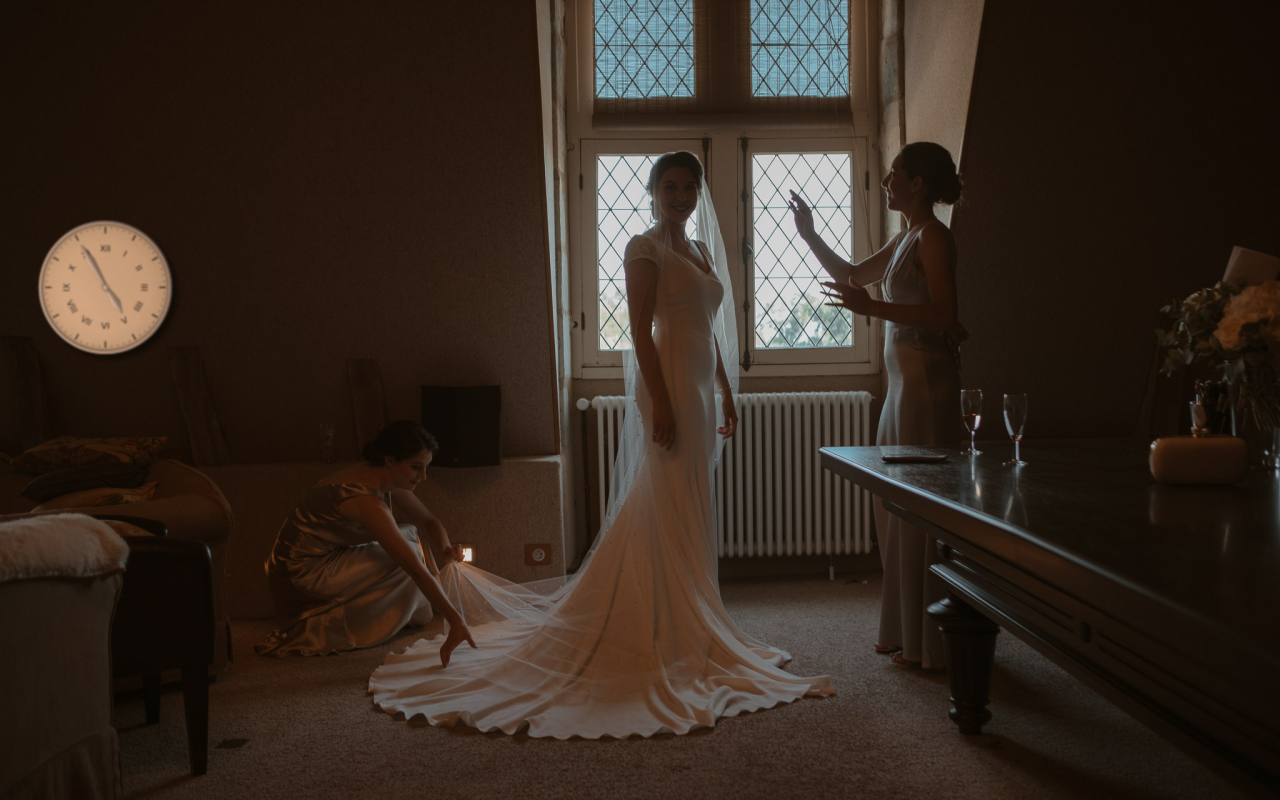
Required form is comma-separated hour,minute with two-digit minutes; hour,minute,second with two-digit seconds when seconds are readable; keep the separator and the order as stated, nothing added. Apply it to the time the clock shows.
4,55
